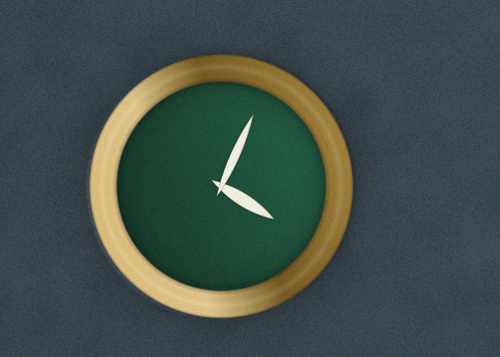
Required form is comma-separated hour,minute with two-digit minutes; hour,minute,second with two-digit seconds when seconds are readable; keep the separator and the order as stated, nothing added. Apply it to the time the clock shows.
4,04
